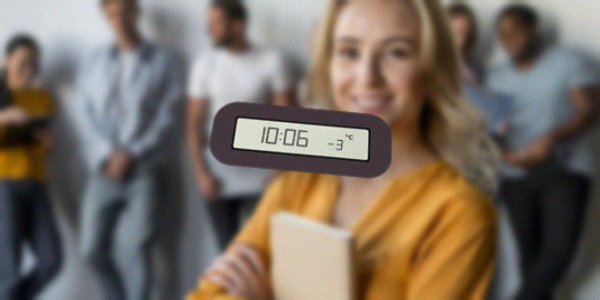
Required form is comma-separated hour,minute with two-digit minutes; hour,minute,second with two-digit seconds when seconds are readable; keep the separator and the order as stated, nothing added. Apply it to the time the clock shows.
10,06
